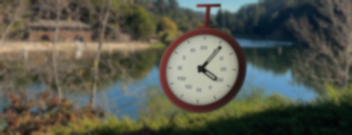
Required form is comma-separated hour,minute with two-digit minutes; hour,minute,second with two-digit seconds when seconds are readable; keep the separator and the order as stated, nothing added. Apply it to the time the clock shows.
4,06
